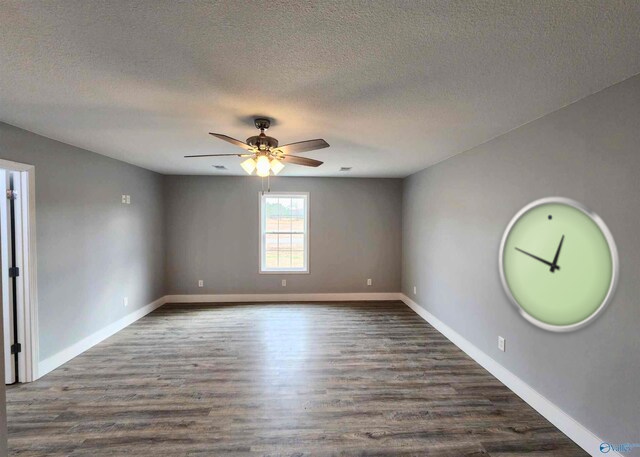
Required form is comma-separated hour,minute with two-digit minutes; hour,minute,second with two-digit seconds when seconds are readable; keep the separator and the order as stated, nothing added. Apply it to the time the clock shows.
12,49
